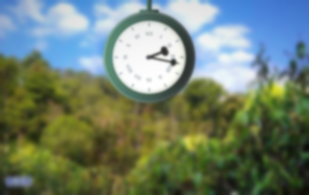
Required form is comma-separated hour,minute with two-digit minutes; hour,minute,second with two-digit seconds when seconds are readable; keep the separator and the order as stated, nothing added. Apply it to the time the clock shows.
2,17
